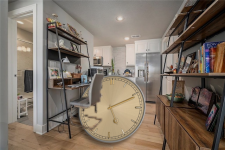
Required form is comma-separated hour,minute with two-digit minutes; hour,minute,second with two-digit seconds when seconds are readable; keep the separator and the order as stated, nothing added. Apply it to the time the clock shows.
5,11
